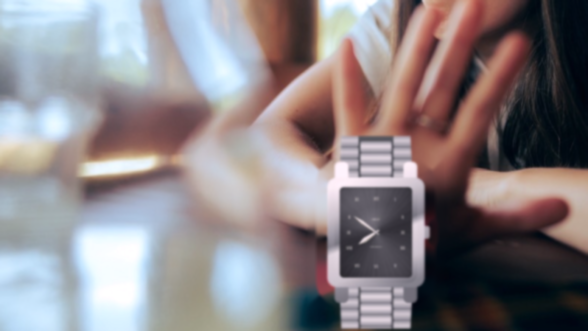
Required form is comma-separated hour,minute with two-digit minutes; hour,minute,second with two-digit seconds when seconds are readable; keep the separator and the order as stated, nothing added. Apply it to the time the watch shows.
7,51
